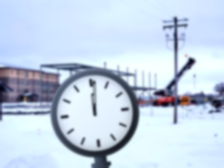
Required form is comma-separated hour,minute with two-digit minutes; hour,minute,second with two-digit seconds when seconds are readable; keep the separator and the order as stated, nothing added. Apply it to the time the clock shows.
12,01
